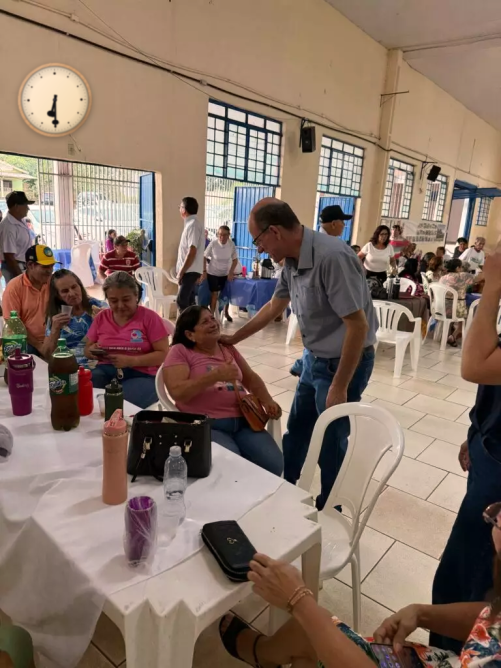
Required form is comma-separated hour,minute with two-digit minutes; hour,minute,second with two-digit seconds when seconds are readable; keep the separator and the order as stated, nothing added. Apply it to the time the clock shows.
6,30
